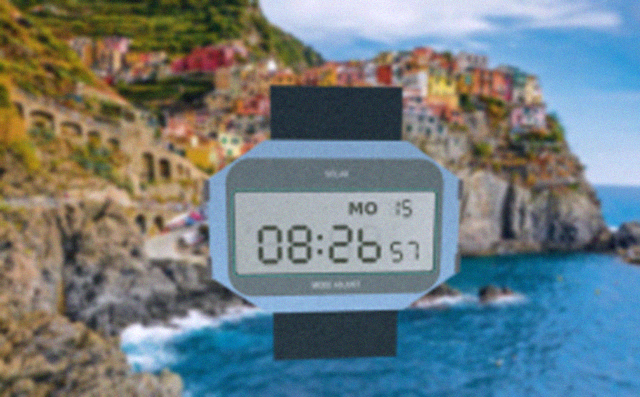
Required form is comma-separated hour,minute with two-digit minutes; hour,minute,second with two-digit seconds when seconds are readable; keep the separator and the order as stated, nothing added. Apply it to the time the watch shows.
8,26,57
